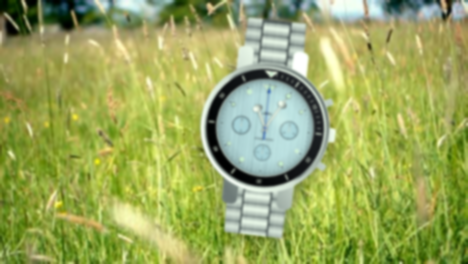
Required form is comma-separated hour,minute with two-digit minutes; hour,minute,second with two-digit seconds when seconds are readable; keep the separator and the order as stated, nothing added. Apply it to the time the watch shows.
11,05
